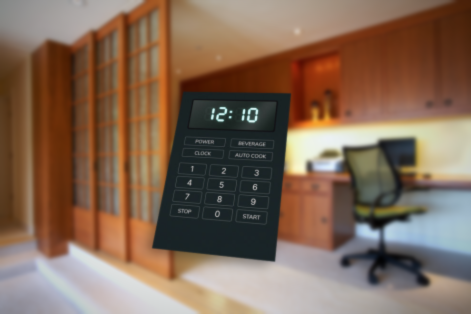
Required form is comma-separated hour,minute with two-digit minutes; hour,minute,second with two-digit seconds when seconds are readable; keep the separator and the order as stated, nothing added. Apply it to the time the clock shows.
12,10
